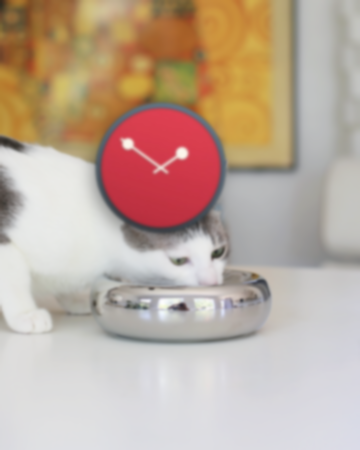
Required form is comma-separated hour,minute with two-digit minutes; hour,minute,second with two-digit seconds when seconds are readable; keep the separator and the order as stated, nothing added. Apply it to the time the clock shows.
1,51
